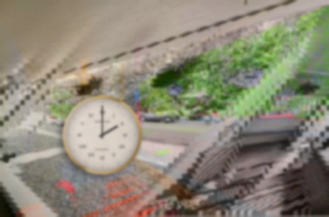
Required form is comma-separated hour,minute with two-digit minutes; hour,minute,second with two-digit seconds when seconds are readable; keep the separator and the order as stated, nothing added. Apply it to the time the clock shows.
2,00
